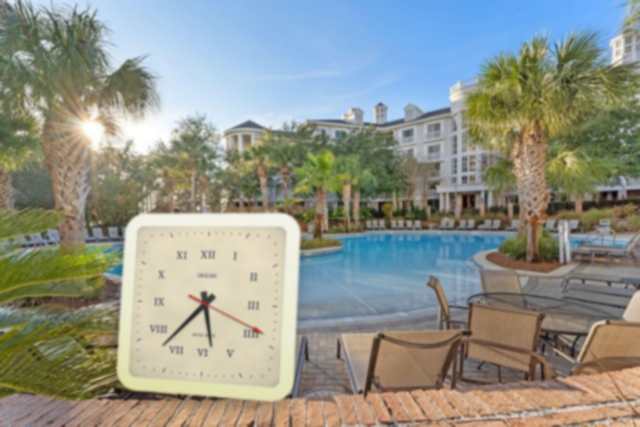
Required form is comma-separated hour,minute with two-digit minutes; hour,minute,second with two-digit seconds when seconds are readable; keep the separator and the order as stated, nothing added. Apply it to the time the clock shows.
5,37,19
